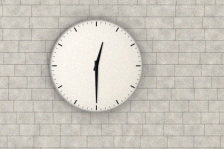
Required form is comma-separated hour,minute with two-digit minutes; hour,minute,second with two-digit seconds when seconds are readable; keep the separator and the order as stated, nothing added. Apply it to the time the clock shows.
12,30
